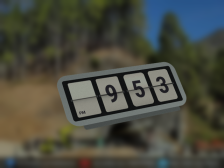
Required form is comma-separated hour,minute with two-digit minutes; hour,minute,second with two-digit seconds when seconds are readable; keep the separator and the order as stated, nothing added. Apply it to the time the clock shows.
9,53
